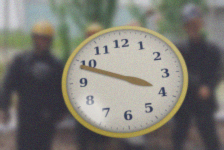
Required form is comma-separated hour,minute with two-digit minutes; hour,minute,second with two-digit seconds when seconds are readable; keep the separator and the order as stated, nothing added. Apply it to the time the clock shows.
3,49
